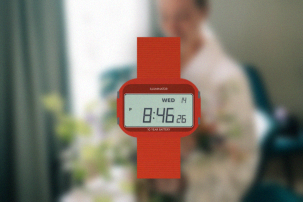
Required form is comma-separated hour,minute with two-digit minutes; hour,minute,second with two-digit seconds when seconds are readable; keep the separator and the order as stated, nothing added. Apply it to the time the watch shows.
8,46,26
